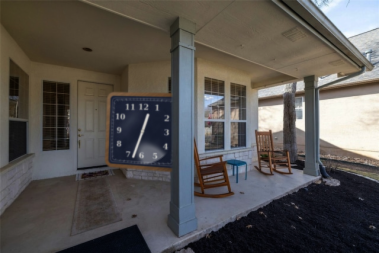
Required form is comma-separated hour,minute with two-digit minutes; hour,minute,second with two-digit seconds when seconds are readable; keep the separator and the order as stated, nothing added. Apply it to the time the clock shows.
12,33
